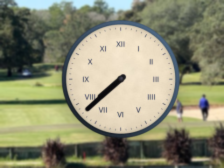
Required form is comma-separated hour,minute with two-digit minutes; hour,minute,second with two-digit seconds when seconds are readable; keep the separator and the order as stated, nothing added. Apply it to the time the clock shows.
7,38
